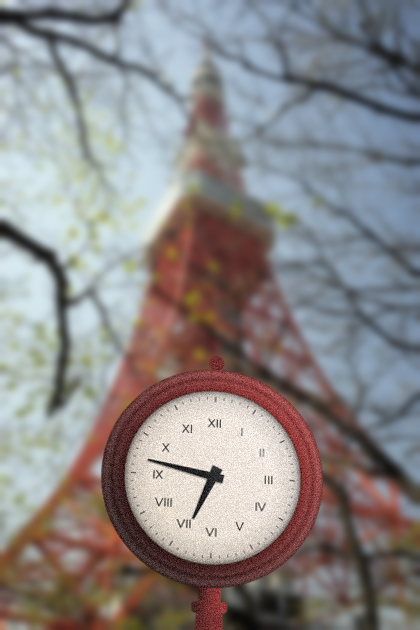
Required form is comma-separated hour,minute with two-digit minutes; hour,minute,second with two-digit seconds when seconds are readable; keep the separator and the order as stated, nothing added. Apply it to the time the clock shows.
6,47
